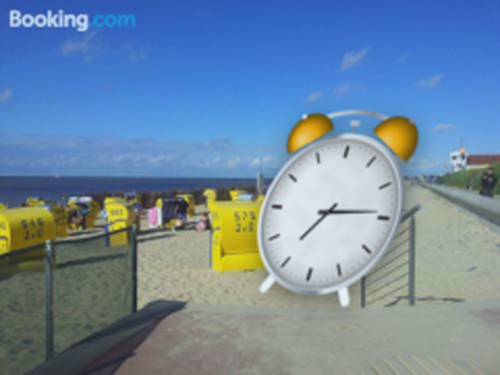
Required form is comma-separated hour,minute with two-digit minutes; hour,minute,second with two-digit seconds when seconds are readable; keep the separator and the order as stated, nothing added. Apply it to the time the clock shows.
7,14
